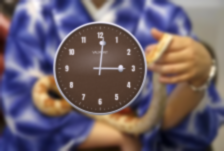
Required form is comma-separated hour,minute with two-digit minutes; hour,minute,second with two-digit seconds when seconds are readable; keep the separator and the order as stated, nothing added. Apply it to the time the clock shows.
3,01
